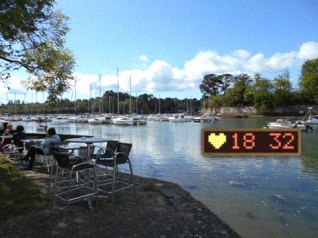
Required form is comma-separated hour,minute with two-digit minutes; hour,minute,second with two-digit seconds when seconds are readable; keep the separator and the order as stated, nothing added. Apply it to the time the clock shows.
18,32
